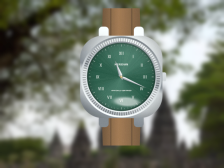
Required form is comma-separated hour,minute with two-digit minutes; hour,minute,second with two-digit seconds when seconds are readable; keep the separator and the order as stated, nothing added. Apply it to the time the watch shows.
11,19
